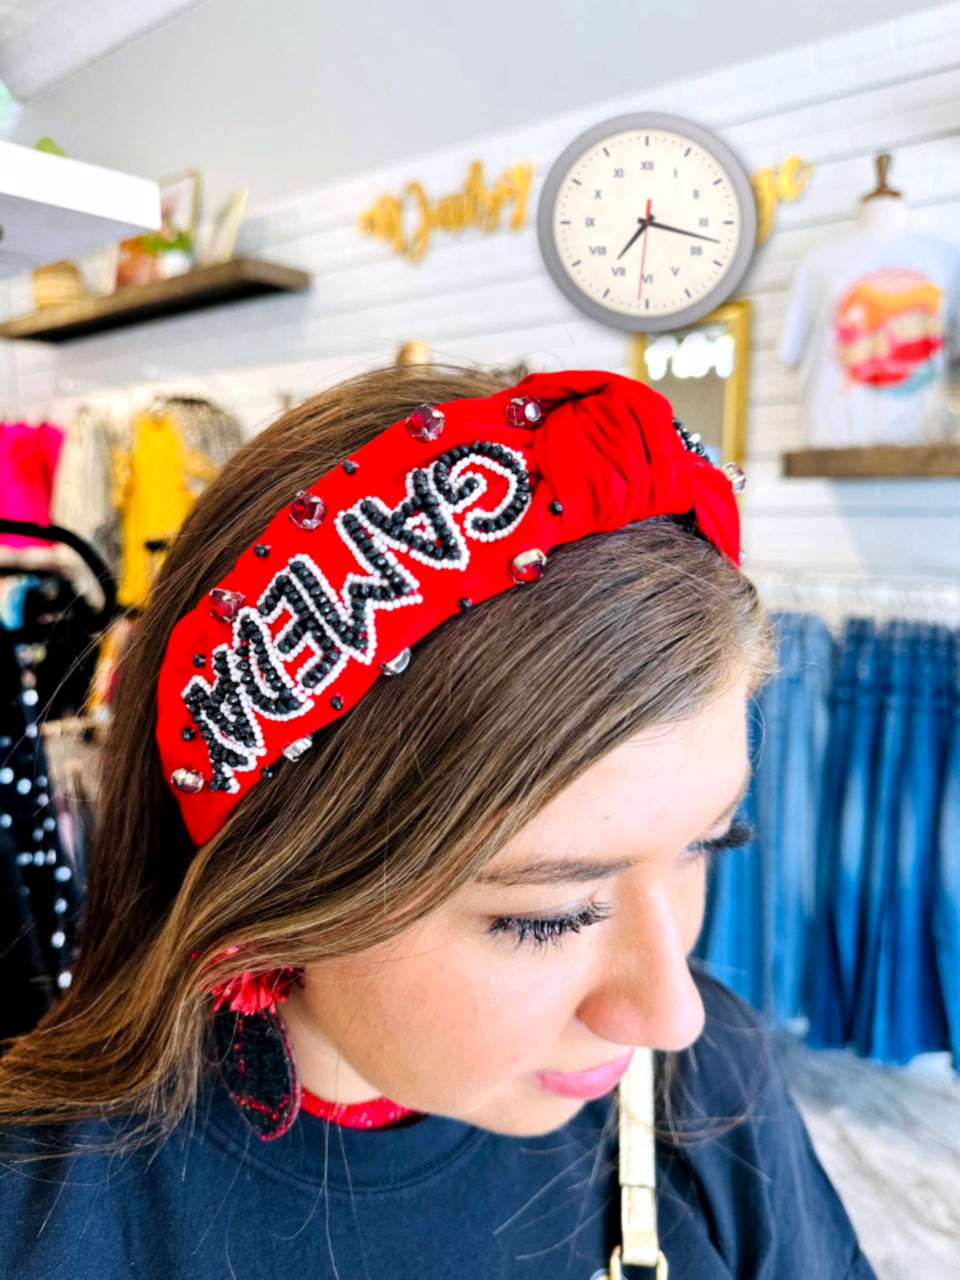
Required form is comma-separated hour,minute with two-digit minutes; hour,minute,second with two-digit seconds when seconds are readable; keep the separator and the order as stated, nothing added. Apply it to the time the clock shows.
7,17,31
